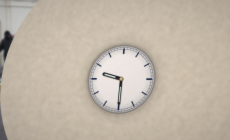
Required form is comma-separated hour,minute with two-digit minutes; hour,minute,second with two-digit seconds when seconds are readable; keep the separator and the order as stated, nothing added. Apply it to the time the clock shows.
9,30
